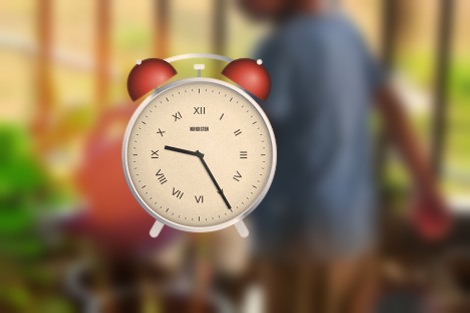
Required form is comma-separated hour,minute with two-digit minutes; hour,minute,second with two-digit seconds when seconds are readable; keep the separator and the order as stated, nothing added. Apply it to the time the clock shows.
9,25
